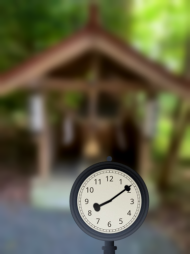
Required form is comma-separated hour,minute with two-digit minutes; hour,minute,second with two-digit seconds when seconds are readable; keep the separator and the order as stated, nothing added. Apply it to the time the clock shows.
8,09
